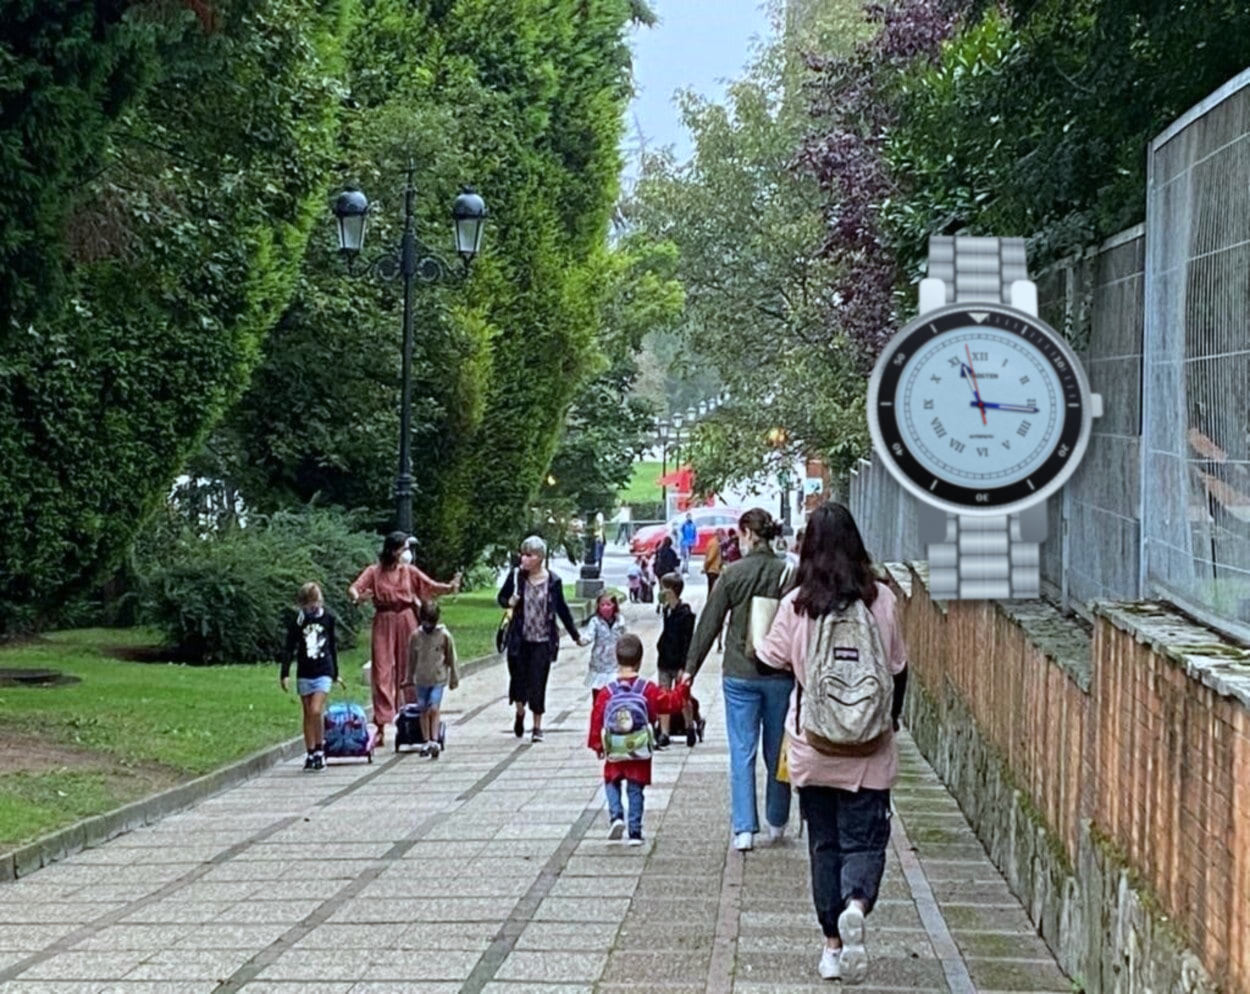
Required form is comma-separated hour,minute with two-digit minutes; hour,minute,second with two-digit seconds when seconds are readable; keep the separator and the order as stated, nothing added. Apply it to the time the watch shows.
11,15,58
